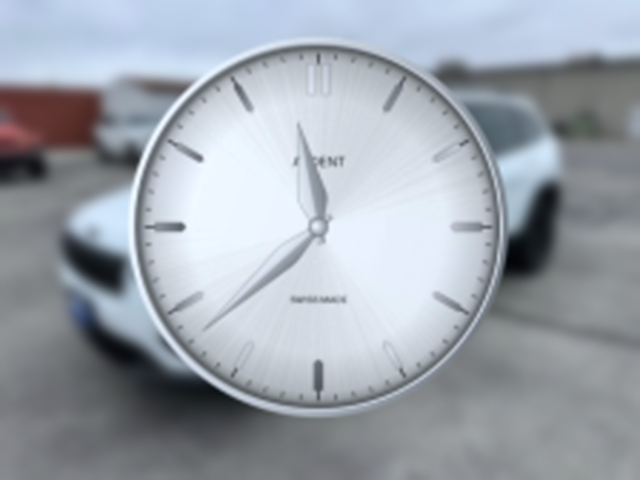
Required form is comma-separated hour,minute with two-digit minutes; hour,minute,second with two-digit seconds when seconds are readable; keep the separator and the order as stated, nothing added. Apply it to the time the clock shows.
11,38
